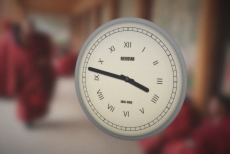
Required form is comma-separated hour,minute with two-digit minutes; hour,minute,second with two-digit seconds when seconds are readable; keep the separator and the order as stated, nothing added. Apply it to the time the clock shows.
3,47
